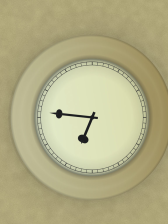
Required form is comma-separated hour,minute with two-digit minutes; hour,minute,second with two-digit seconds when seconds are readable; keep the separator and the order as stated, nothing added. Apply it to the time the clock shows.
6,46
